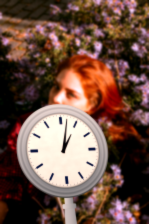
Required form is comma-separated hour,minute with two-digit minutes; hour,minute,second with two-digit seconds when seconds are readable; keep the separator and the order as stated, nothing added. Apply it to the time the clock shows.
1,02
